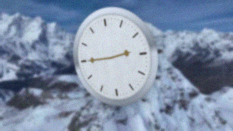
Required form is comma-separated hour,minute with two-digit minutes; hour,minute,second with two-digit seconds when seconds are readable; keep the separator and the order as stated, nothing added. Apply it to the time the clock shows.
2,45
